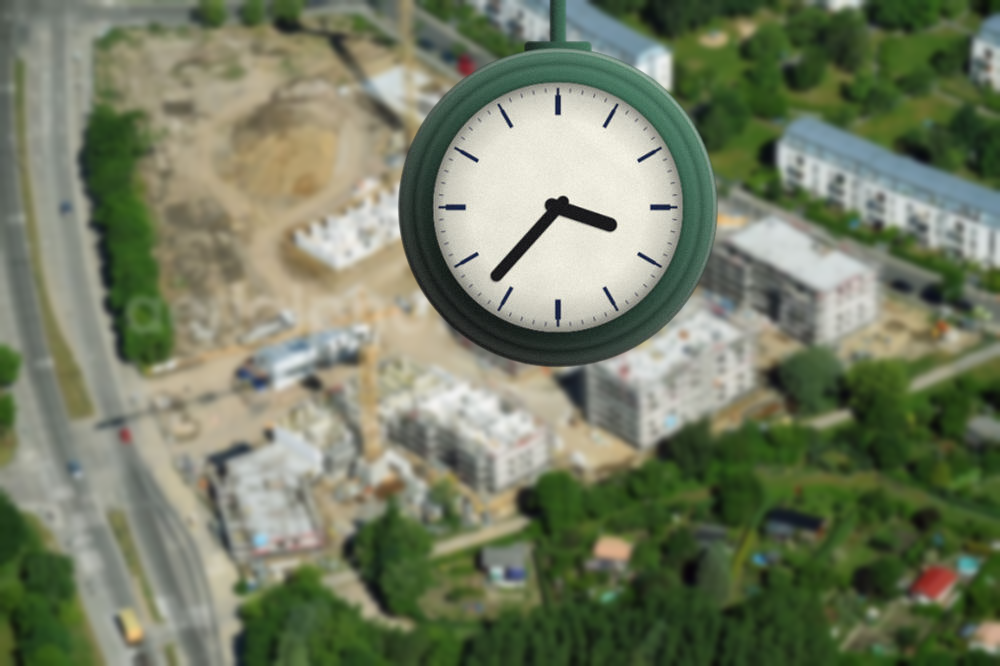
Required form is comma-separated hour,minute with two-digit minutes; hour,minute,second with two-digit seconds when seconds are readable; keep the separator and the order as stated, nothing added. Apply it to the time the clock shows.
3,37
